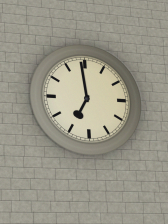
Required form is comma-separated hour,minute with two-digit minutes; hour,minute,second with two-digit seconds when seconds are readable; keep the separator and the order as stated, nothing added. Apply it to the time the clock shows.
6,59
